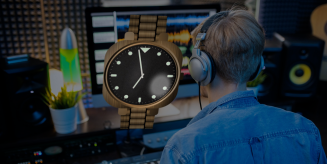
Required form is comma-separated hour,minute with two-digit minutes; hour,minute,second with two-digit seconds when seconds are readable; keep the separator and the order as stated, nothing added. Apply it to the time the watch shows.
6,58
